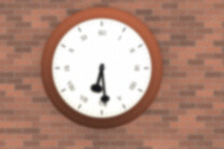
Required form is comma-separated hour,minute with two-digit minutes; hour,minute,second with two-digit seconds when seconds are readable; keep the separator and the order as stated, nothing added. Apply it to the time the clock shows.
6,29
